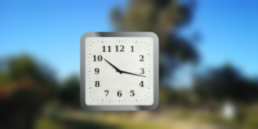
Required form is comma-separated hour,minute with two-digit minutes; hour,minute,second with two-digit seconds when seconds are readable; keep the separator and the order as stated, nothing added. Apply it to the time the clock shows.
10,17
